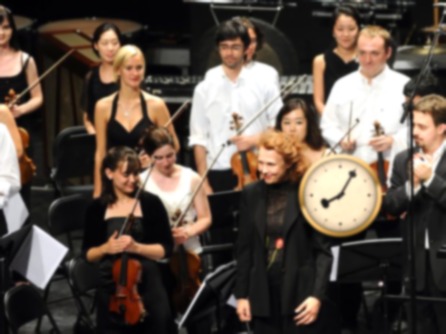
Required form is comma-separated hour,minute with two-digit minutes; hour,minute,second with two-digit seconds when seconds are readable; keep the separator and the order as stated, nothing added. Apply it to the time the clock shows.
8,05
